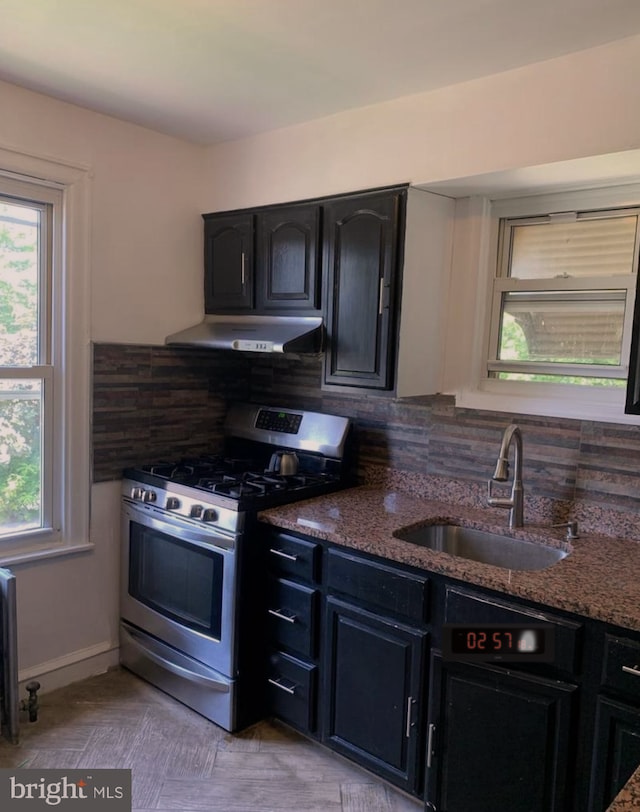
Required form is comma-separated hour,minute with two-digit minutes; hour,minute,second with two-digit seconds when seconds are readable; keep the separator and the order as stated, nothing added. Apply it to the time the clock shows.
2,57
